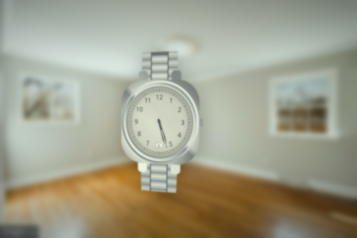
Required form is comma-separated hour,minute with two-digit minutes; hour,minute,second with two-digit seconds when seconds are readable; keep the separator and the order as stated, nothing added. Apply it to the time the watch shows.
5,27
